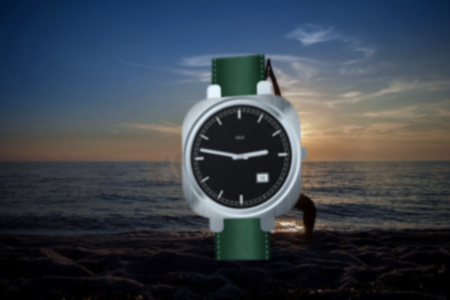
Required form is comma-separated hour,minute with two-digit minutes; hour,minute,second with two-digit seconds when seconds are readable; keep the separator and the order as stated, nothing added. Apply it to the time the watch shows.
2,47
